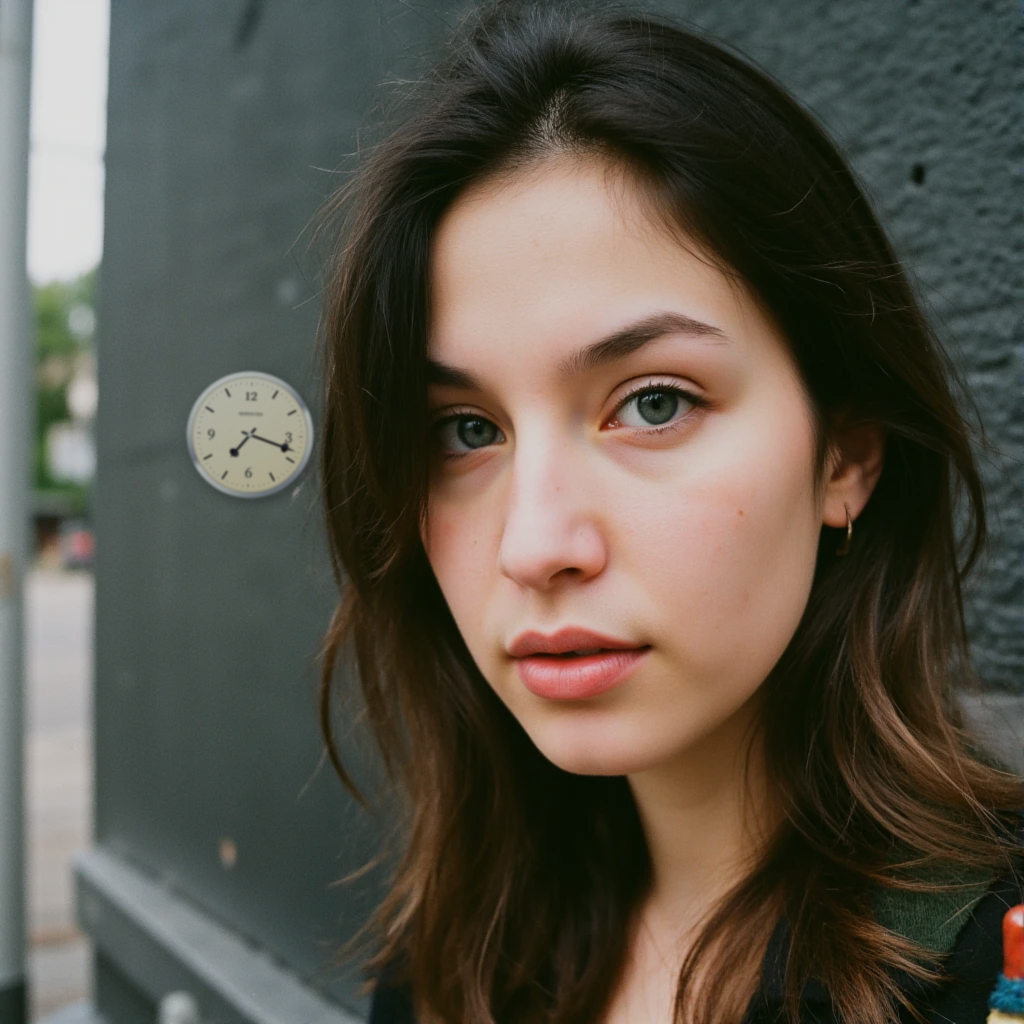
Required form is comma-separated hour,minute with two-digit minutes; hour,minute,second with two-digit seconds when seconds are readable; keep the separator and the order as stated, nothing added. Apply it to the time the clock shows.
7,18
